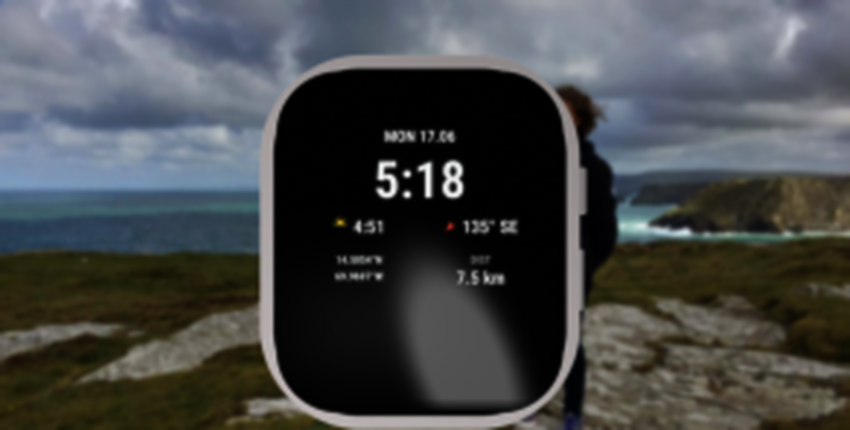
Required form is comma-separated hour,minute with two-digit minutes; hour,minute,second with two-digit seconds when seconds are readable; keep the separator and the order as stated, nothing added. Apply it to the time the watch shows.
5,18
